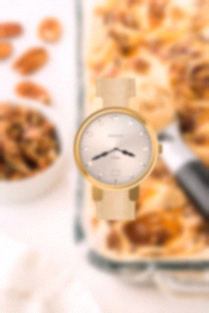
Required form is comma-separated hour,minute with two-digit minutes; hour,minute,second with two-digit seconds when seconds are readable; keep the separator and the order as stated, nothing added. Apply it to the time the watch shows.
3,41
